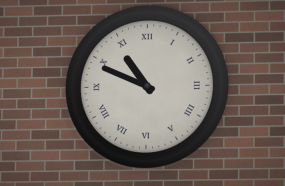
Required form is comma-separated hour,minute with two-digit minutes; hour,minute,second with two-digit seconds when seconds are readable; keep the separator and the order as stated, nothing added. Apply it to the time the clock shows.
10,49
